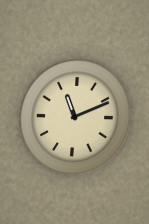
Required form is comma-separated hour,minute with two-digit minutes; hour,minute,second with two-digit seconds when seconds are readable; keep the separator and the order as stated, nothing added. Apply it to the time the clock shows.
11,11
